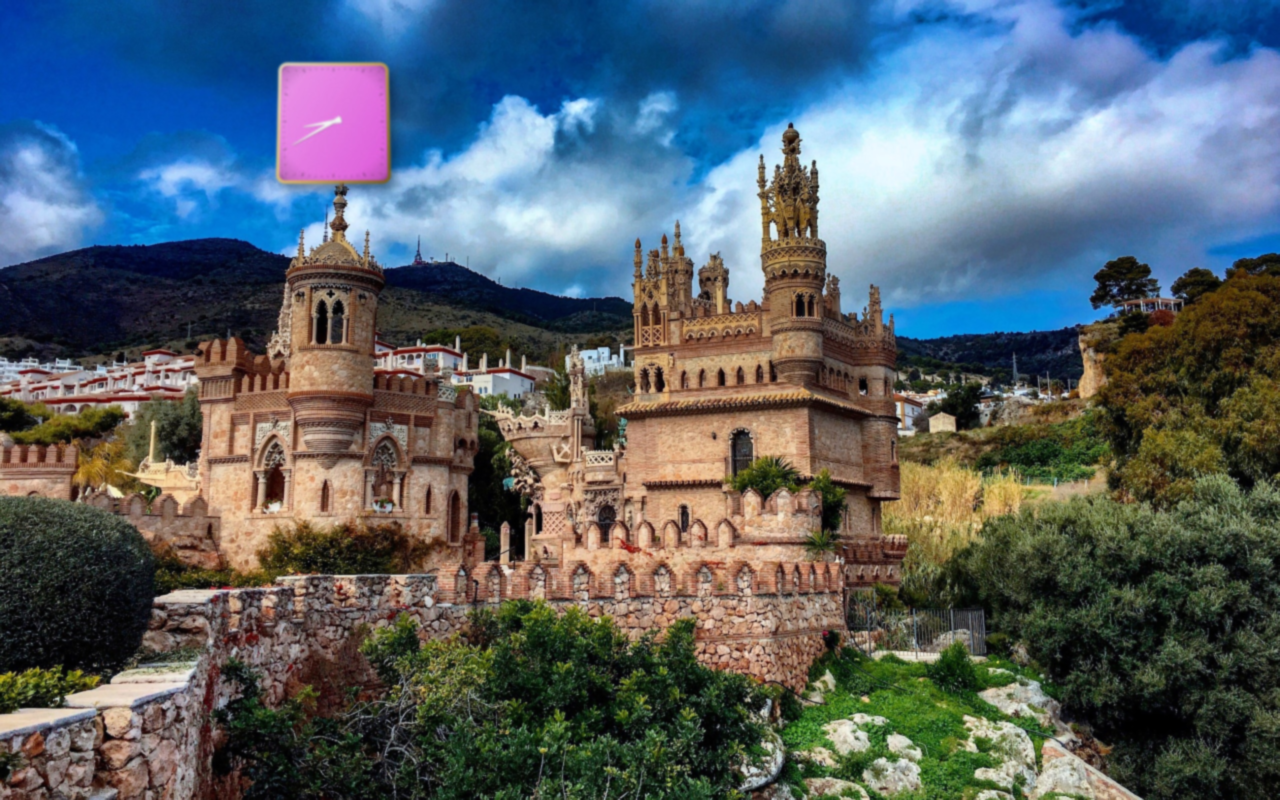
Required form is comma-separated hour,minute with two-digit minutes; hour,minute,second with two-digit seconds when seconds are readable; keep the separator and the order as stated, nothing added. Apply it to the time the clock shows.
8,40
